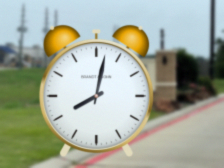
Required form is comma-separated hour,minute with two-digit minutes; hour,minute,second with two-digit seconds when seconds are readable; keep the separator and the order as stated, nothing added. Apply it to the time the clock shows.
8,02
